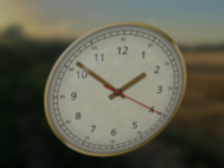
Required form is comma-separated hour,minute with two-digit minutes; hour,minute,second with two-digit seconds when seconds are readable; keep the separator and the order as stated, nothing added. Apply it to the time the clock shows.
1,51,20
